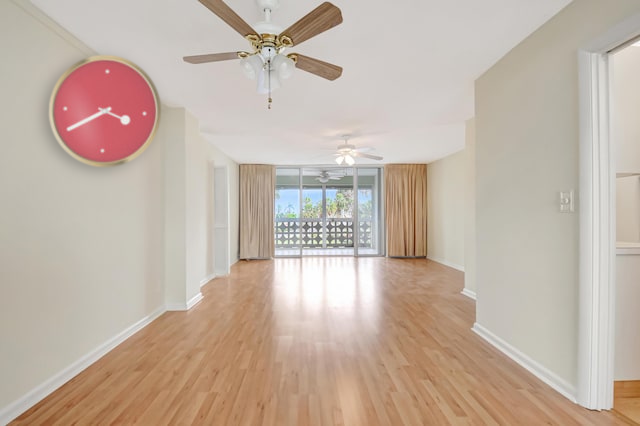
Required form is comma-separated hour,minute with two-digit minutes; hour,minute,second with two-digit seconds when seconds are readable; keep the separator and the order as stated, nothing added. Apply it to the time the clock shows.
3,40
